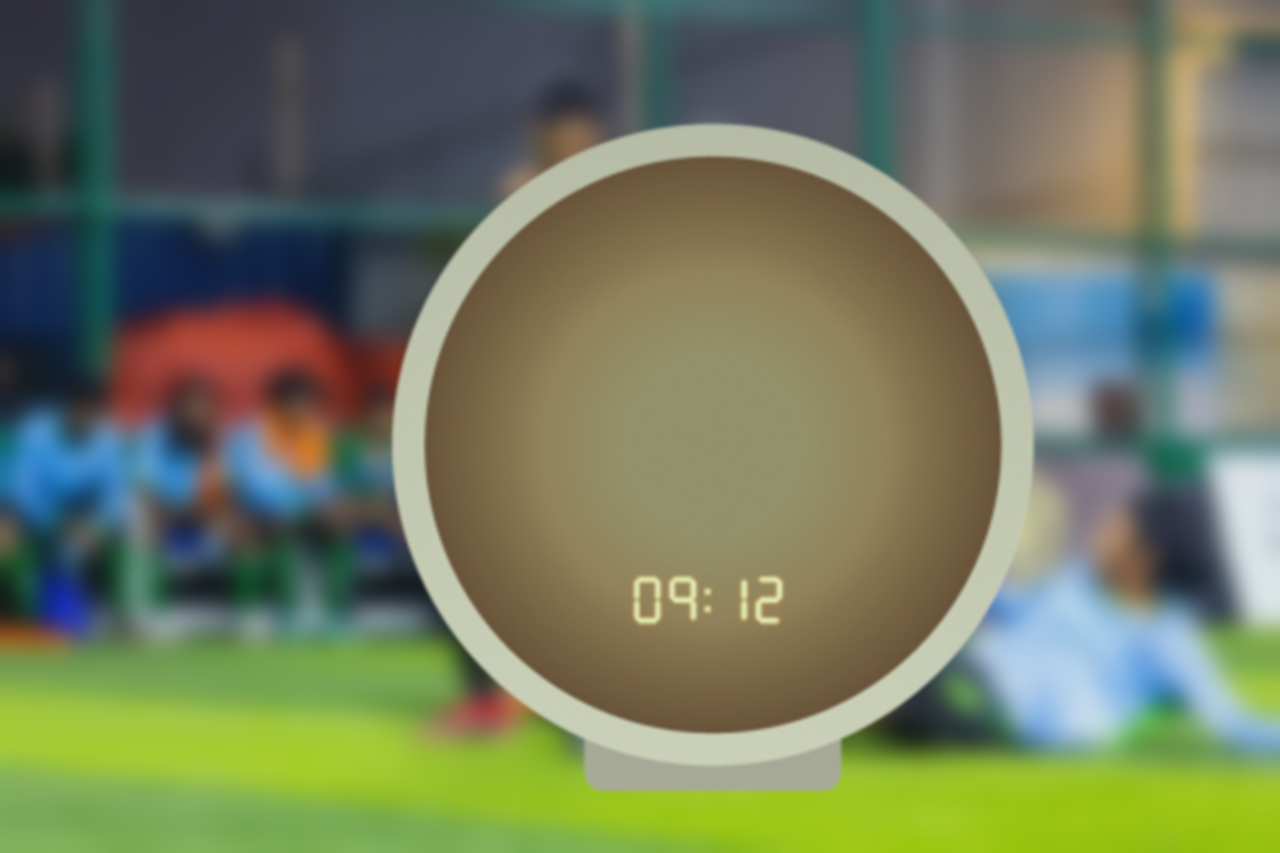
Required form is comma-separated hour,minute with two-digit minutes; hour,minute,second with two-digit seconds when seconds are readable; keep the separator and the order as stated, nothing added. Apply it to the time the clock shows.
9,12
